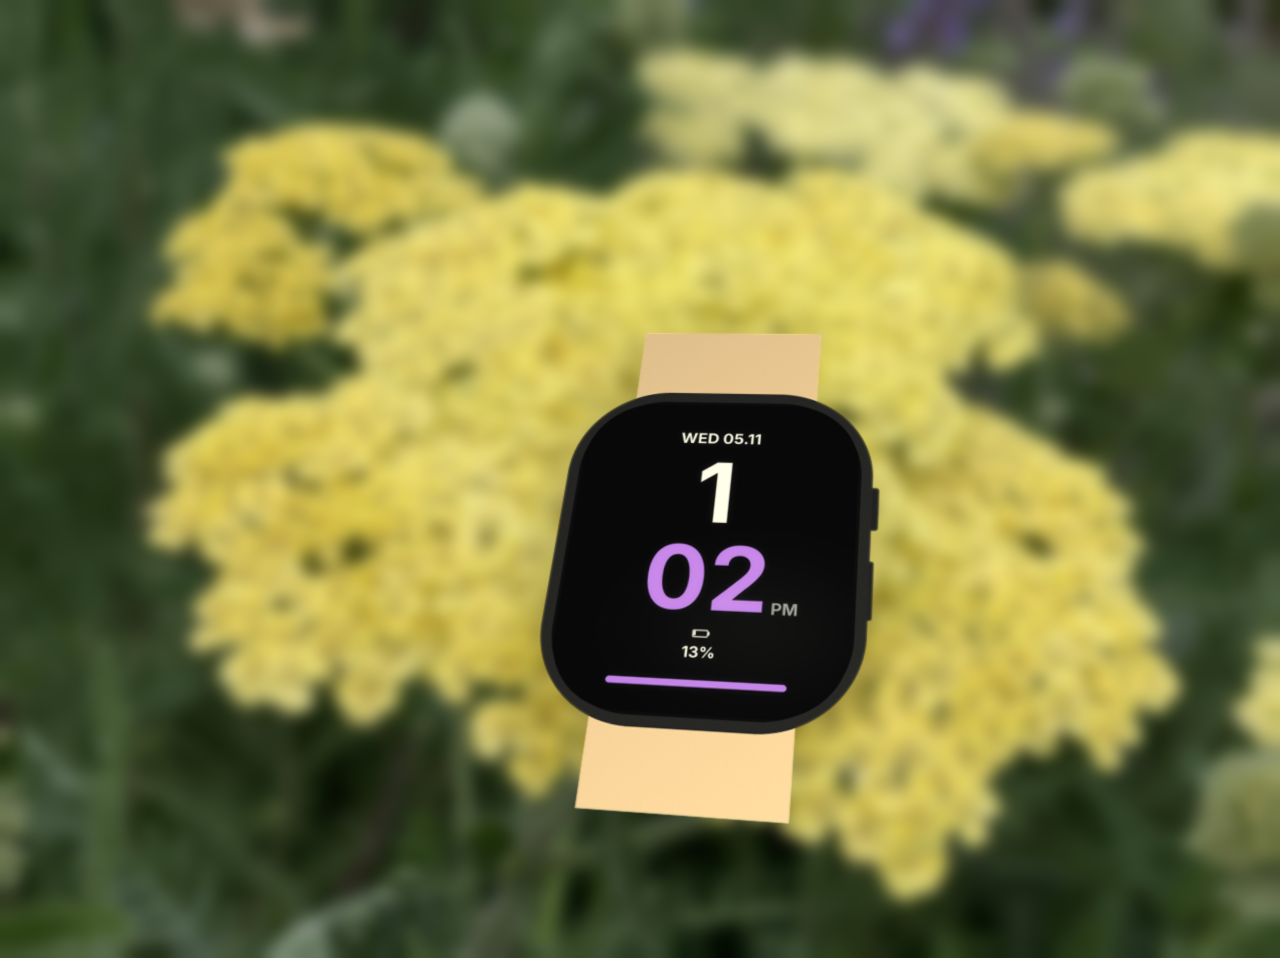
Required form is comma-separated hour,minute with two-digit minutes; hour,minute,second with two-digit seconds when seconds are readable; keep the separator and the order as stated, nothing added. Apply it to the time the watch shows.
1,02
